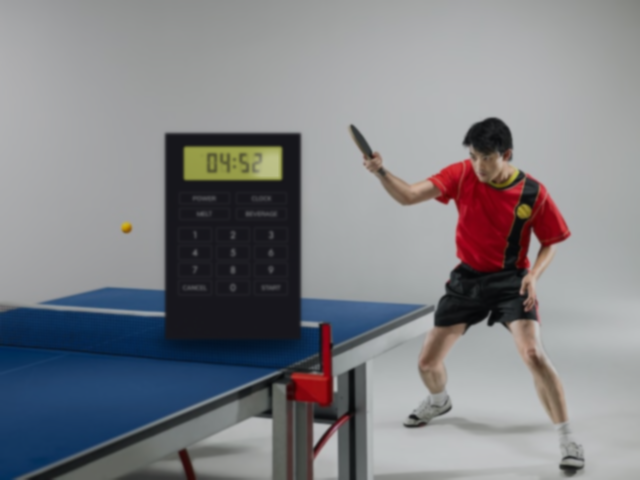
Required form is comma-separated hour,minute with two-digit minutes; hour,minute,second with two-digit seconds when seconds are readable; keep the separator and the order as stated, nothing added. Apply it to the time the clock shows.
4,52
